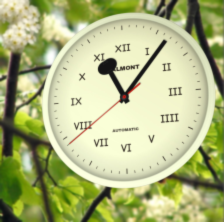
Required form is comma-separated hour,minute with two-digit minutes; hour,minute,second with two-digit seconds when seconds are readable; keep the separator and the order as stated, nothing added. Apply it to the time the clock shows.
11,06,39
